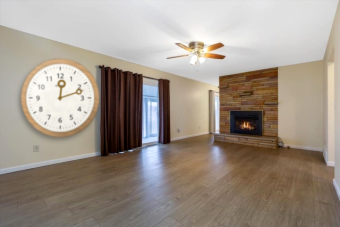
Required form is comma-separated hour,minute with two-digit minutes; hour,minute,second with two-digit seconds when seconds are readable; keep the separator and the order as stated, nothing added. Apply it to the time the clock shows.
12,12
